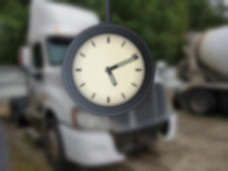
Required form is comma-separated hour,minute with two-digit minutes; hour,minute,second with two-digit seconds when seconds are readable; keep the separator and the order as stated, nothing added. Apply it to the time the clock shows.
5,11
